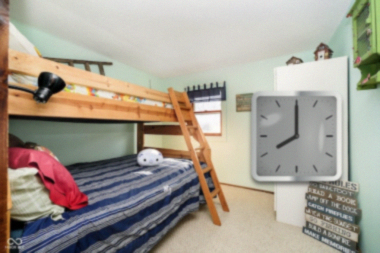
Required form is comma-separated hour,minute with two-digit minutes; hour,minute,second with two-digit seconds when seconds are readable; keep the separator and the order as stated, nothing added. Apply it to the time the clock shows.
8,00
